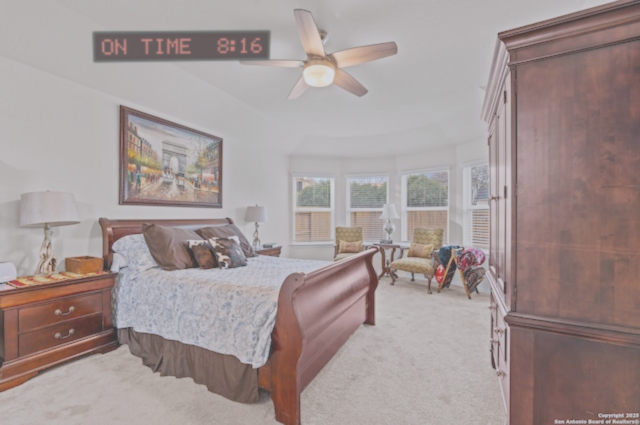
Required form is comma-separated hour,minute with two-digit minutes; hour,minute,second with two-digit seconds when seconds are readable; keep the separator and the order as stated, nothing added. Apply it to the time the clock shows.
8,16
